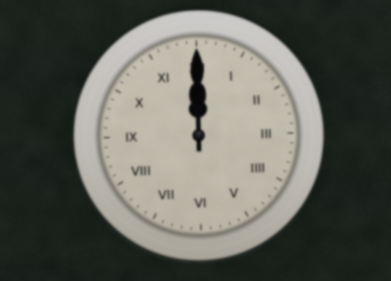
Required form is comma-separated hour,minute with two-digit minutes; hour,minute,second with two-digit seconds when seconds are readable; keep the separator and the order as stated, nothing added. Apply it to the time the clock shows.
12,00
